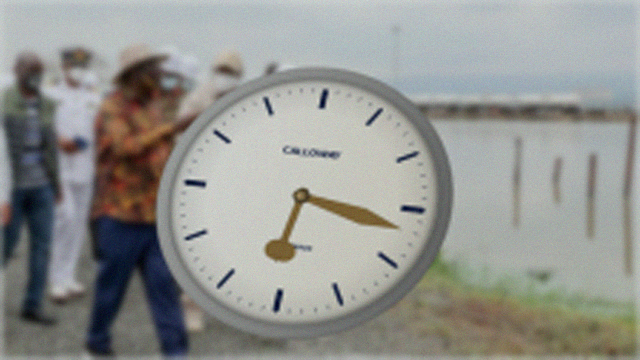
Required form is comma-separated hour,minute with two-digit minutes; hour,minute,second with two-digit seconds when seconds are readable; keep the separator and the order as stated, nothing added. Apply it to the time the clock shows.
6,17
